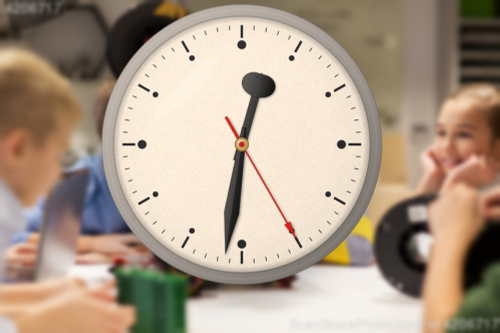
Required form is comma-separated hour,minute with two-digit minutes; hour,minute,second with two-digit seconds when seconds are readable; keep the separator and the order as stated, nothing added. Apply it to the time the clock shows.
12,31,25
